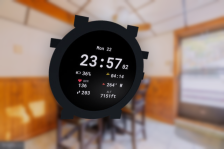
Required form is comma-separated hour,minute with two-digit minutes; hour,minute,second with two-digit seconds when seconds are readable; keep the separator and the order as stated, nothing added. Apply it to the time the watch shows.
23,57
